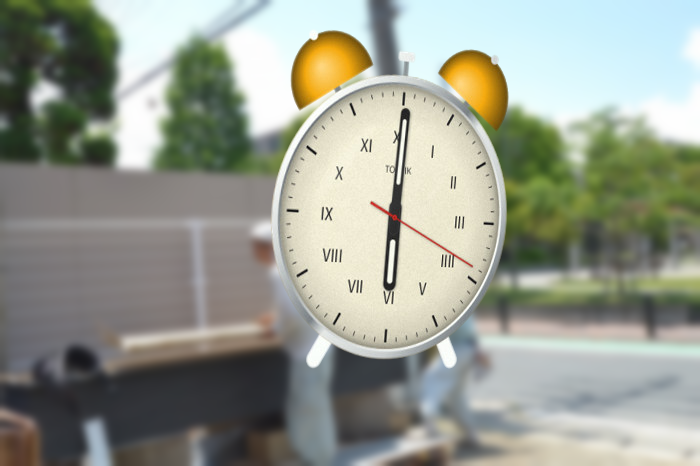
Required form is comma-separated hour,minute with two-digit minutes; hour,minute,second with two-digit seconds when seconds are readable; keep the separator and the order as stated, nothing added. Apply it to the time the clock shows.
6,00,19
